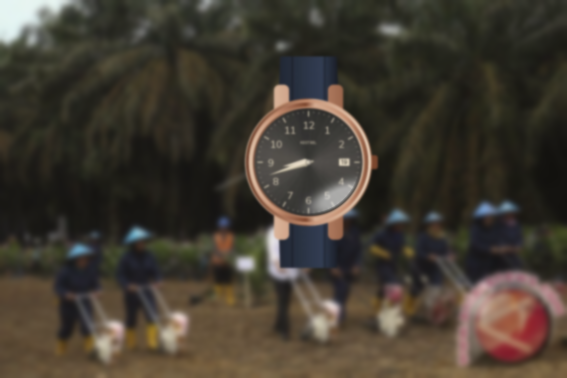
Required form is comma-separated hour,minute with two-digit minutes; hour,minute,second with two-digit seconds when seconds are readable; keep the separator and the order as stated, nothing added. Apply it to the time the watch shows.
8,42
